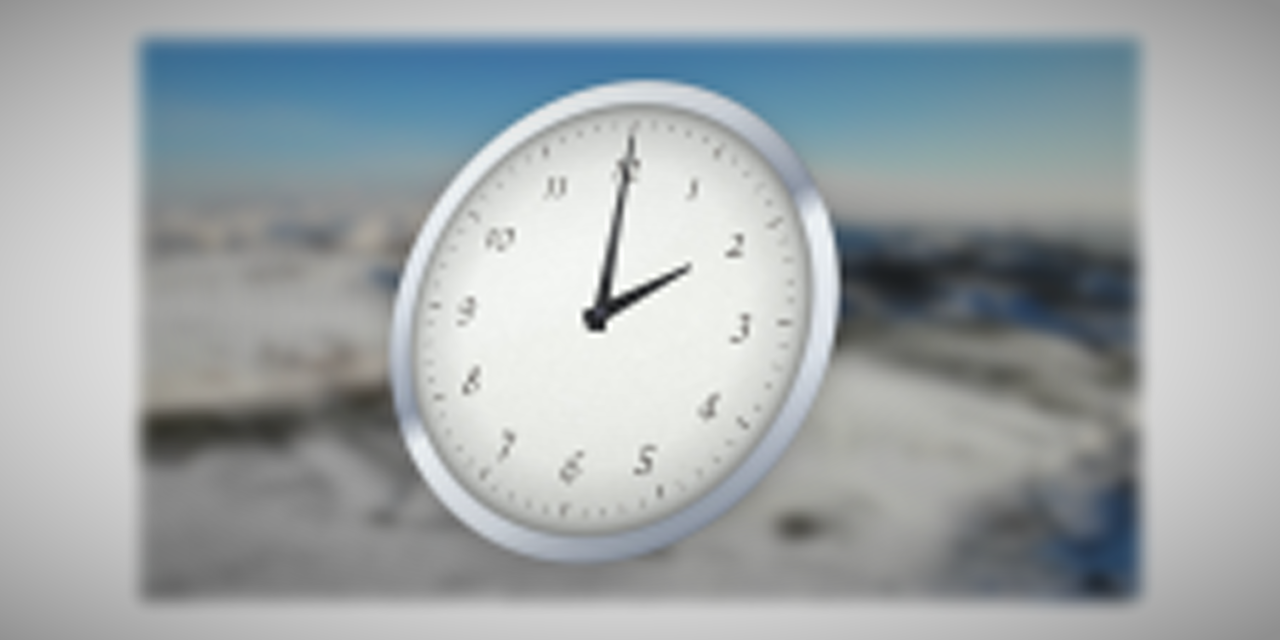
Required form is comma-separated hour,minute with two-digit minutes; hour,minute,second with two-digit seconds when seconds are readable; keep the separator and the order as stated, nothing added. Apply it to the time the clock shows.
2,00
